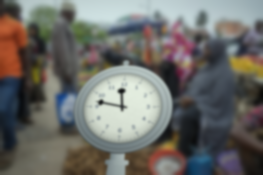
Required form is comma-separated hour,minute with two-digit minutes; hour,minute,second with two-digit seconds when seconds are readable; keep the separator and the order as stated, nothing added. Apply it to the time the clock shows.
11,47
